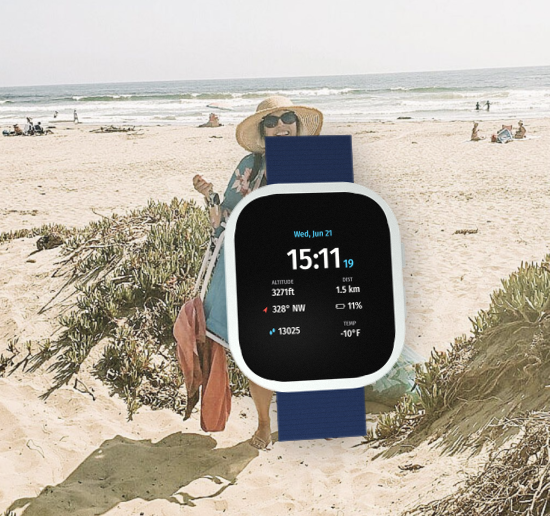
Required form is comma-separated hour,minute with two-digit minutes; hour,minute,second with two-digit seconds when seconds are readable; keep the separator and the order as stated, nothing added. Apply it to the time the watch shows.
15,11,19
